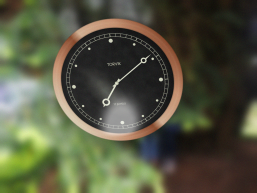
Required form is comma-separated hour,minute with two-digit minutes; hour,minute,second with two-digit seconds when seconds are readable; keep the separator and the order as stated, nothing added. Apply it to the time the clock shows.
7,09
